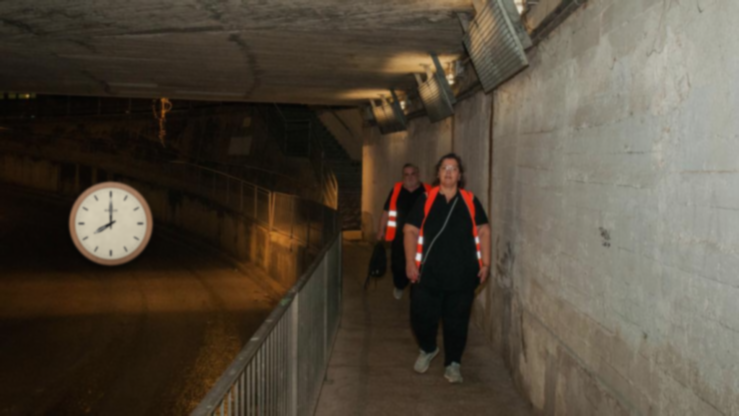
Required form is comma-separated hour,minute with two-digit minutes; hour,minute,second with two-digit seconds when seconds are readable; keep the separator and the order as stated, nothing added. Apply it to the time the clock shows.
8,00
